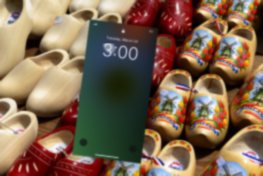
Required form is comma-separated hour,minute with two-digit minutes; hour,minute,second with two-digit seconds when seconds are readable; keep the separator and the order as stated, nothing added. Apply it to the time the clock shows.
3,00
